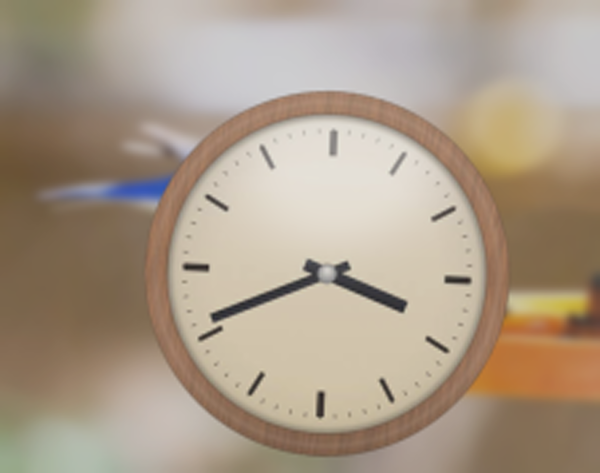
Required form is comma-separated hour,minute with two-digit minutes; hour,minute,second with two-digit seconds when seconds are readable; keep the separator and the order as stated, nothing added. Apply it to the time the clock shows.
3,41
